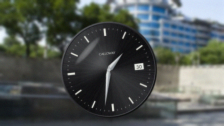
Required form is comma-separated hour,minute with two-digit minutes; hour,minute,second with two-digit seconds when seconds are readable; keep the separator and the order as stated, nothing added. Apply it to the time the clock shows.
1,32
